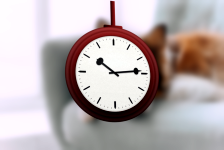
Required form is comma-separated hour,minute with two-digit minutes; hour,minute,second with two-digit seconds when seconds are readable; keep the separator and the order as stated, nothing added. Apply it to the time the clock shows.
10,14
